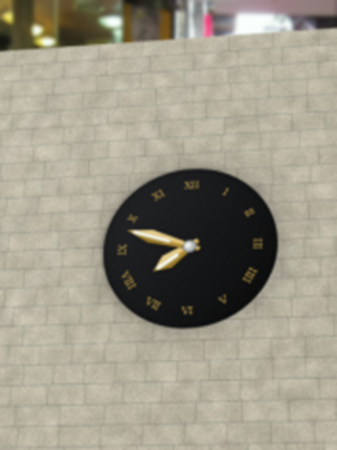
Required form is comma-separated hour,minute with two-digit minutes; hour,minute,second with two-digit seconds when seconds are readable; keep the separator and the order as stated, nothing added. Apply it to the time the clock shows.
7,48
